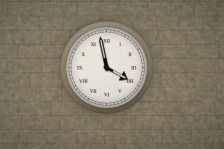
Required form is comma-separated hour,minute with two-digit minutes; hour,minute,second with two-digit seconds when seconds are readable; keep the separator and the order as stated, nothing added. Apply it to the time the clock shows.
3,58
